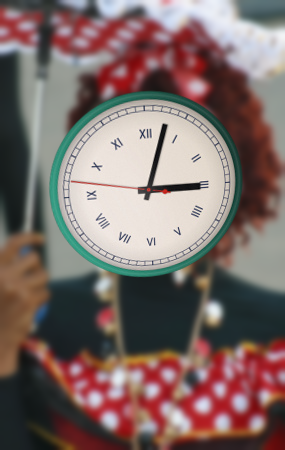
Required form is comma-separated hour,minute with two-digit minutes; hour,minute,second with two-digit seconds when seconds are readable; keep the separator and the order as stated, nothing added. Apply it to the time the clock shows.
3,02,47
